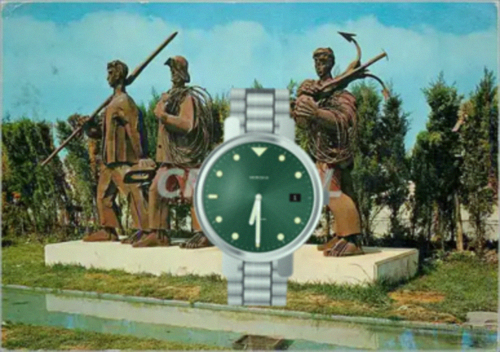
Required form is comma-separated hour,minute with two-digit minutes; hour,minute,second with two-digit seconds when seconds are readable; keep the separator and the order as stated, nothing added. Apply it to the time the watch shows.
6,30
